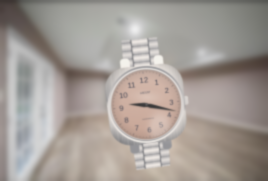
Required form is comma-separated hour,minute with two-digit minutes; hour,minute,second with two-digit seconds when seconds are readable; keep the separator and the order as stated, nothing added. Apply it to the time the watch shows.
9,18
